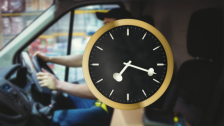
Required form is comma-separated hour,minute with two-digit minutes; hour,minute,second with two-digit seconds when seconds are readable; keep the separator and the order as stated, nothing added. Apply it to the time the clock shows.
7,18
